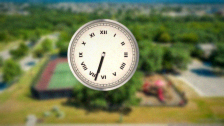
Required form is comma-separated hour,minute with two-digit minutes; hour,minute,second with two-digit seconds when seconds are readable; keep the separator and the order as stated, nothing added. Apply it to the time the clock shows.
6,33
